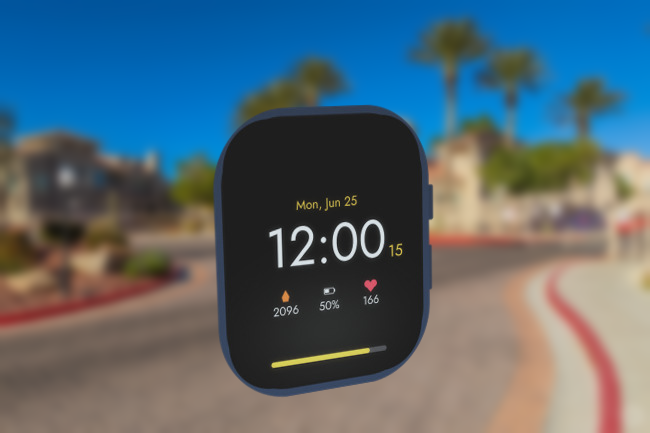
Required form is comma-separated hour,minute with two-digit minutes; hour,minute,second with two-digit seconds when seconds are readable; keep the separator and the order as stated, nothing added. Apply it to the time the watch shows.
12,00,15
